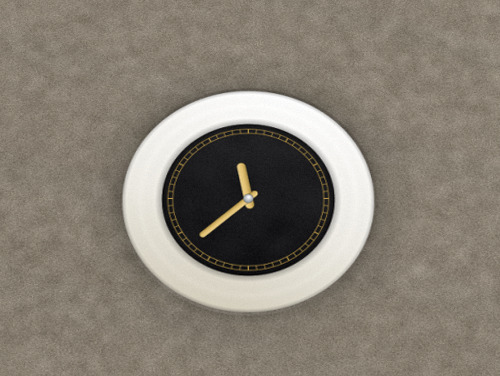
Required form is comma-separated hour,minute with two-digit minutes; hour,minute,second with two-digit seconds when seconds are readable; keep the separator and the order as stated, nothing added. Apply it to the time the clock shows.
11,38
